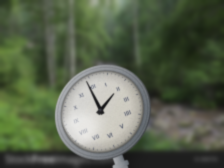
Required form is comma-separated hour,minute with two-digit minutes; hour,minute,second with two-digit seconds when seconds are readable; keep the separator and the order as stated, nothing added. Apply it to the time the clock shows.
1,59
